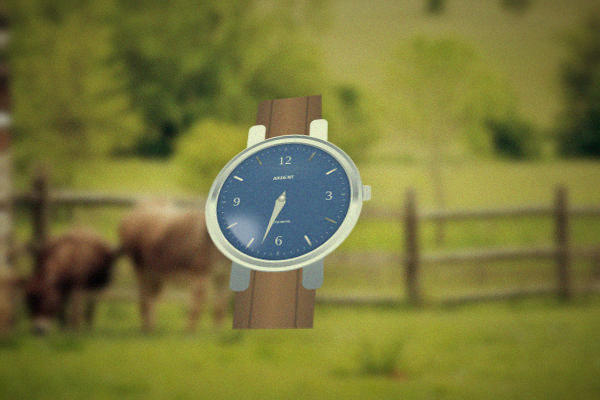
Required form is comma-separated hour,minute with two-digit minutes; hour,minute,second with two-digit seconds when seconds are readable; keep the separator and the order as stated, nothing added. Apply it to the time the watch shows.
6,33
